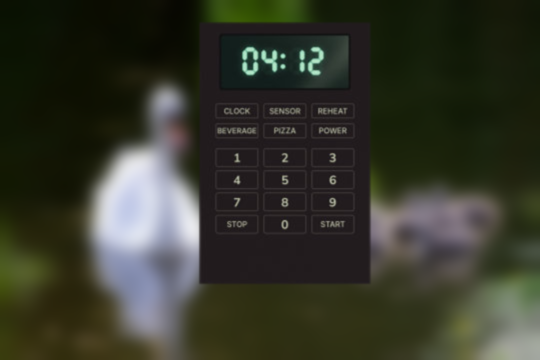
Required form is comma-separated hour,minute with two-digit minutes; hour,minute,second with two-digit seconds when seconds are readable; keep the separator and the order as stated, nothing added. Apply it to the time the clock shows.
4,12
